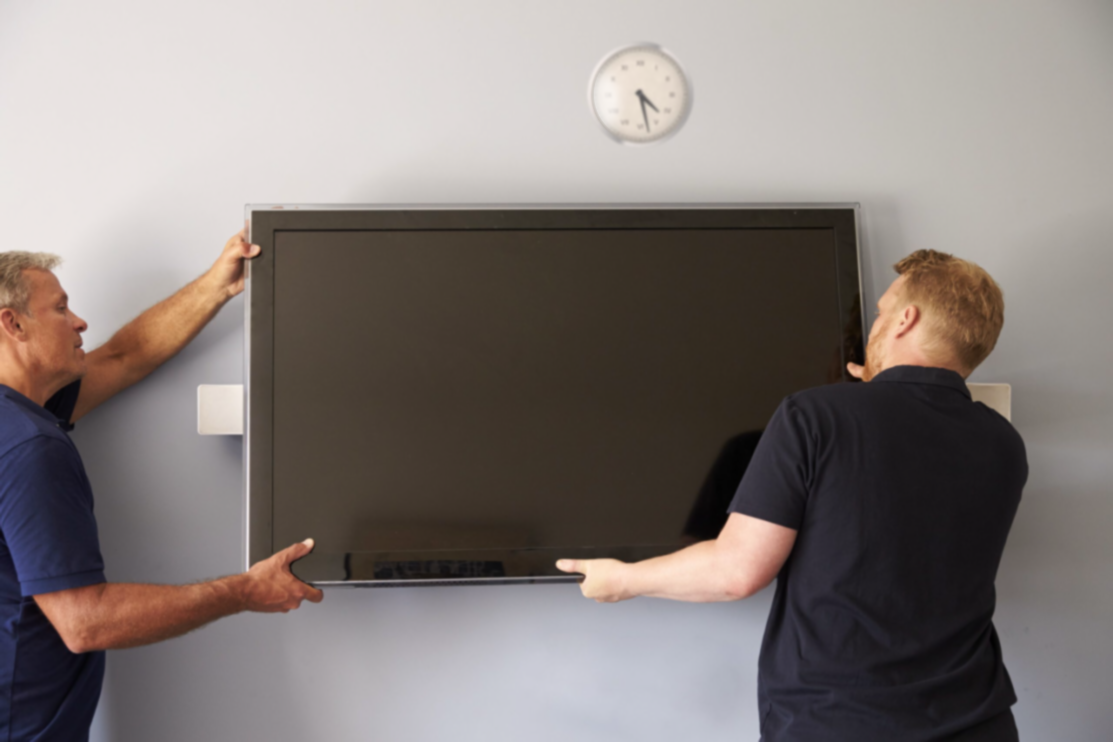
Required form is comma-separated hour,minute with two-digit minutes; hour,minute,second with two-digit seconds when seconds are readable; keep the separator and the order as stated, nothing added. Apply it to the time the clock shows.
4,28
